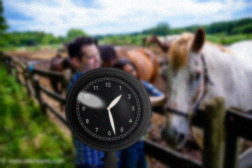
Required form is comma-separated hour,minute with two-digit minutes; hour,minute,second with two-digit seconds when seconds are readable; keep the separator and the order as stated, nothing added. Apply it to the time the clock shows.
1,28
